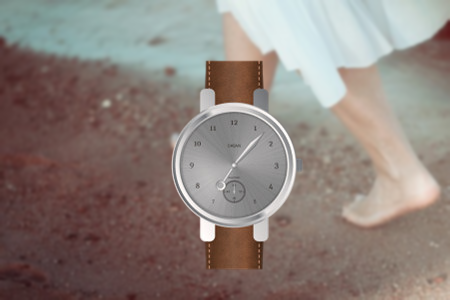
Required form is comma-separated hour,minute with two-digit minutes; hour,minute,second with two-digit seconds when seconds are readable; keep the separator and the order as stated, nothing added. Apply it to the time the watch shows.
7,07
